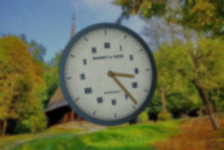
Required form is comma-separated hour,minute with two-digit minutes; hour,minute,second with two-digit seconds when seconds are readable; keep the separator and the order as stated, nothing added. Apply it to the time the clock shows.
3,24
